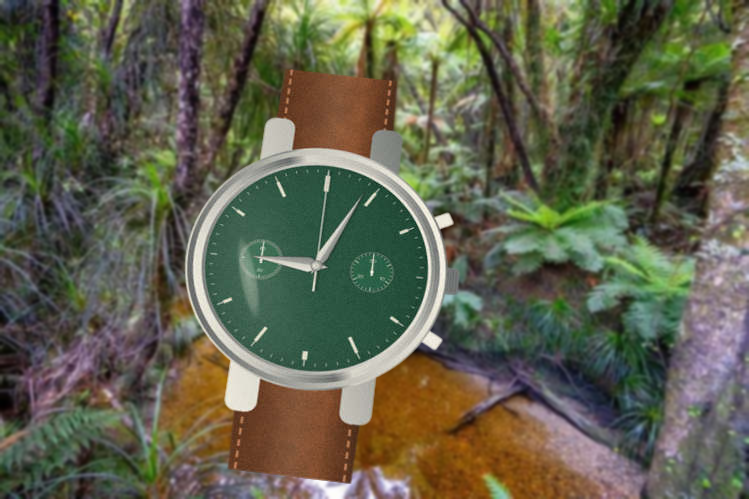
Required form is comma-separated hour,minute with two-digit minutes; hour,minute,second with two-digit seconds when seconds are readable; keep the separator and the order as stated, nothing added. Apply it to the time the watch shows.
9,04
